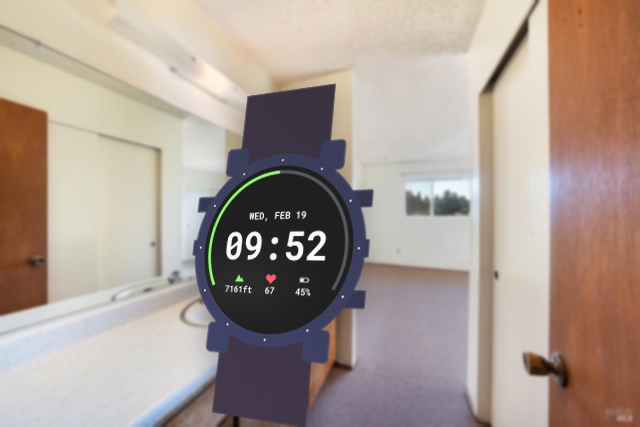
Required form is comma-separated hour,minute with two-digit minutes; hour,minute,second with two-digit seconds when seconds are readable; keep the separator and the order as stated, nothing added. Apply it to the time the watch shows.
9,52
